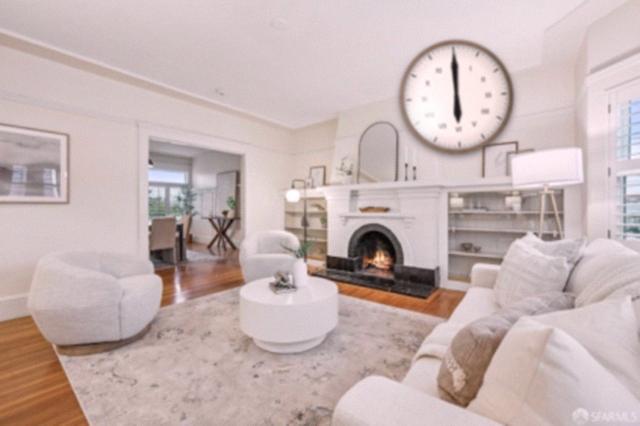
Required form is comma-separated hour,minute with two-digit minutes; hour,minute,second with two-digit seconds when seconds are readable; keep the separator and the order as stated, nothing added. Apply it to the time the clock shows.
6,00
